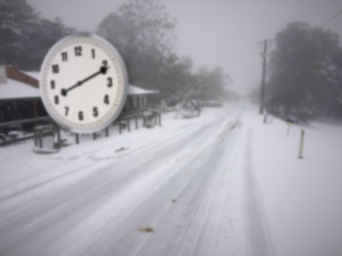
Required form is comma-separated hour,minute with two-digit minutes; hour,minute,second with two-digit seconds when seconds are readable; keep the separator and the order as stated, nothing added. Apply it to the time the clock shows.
8,11
